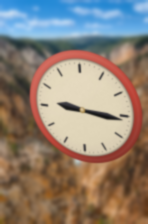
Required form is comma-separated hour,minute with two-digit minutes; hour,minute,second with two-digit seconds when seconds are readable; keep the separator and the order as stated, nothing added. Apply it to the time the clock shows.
9,16
